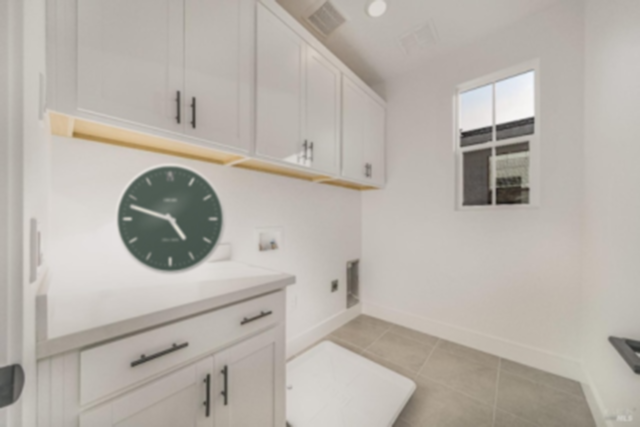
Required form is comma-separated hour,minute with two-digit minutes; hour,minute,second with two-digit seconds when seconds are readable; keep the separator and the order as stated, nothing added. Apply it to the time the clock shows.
4,48
